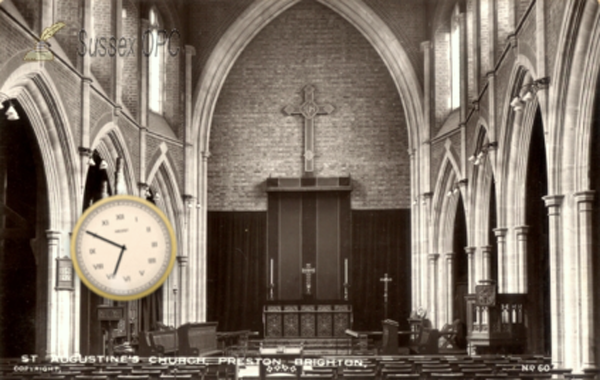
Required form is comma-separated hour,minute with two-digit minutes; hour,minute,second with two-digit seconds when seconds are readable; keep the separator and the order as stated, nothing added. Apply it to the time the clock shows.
6,50
